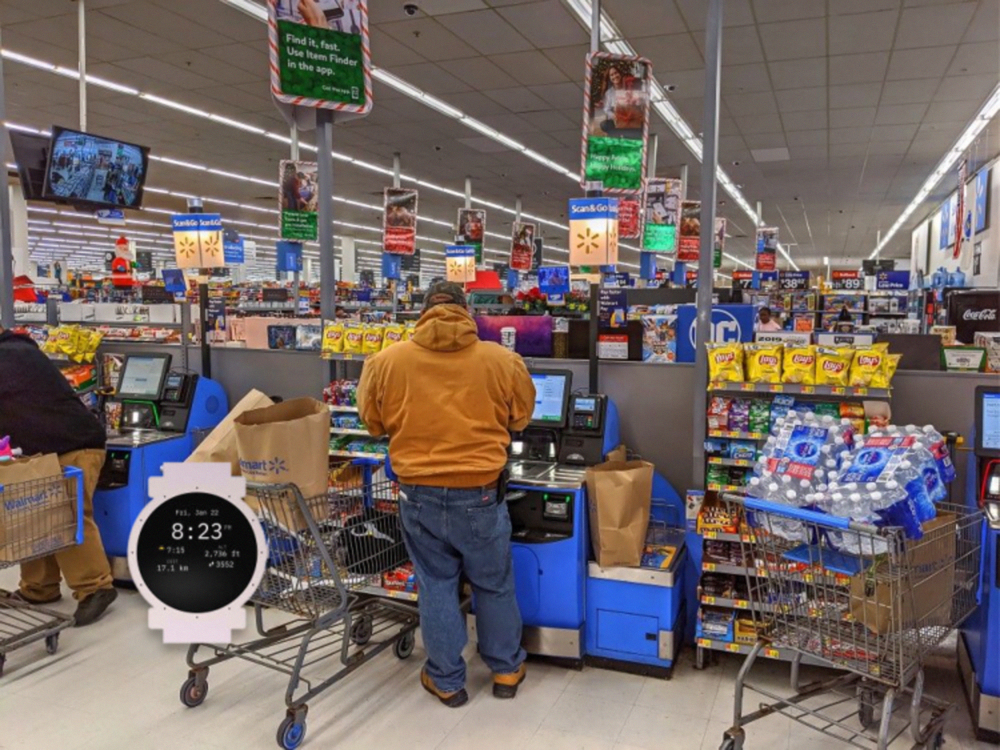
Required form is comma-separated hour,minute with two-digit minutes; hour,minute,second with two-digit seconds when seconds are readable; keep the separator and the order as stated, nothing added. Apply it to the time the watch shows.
8,23
